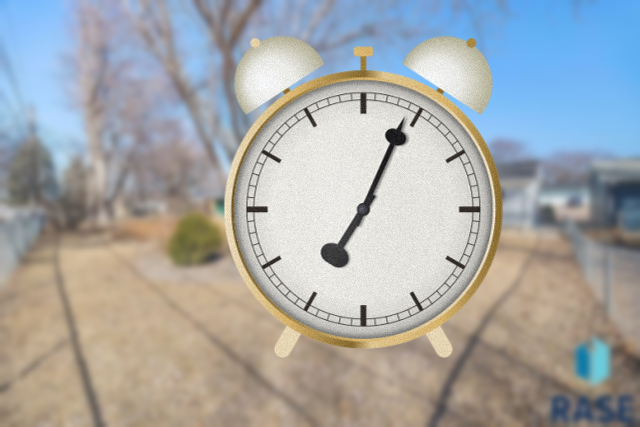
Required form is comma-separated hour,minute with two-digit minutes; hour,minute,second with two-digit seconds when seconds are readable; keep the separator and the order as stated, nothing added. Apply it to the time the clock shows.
7,04
